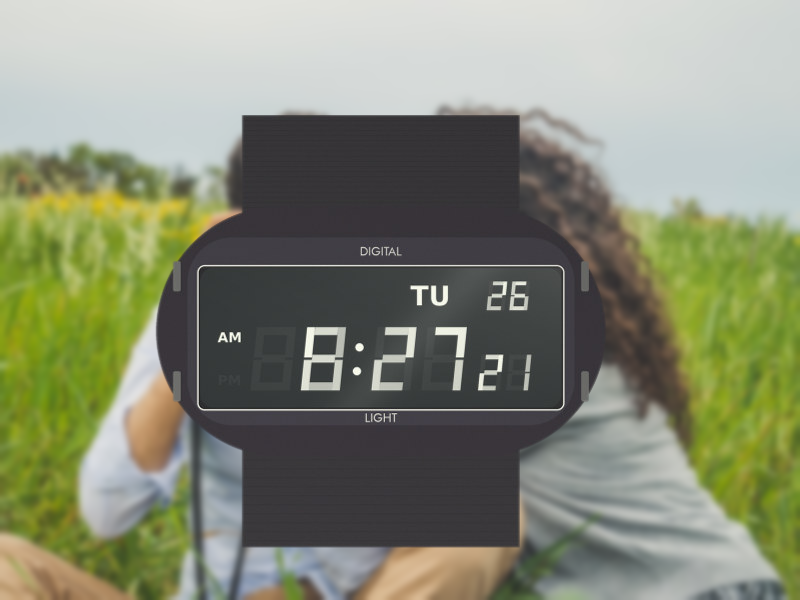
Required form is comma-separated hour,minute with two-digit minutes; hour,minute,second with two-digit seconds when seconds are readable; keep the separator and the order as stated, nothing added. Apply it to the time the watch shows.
8,27,21
